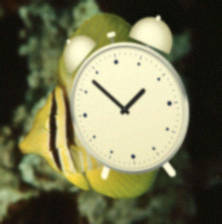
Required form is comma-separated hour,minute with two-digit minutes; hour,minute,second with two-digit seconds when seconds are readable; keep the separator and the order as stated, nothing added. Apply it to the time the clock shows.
1,53
